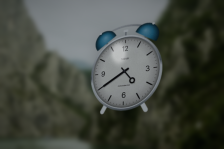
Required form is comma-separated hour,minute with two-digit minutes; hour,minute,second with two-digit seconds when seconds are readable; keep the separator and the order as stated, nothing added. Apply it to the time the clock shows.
4,40
